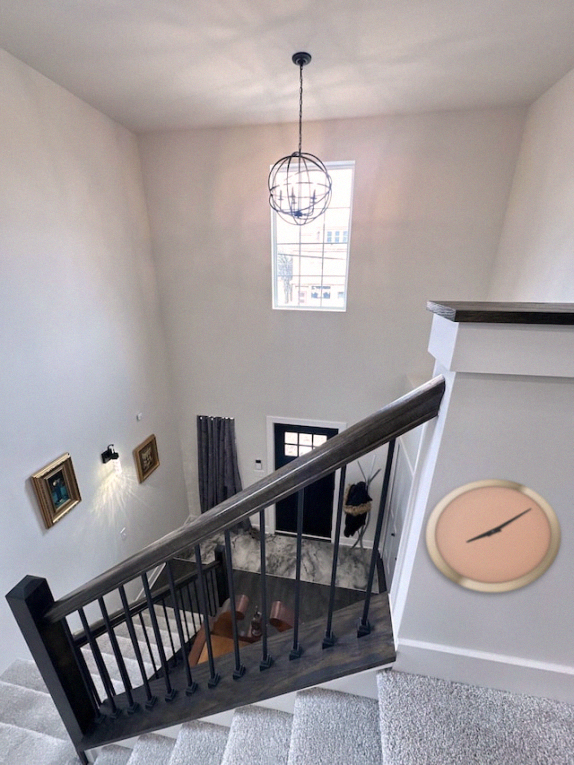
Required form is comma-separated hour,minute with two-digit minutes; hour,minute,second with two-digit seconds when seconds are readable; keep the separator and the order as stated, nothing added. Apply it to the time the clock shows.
8,09
